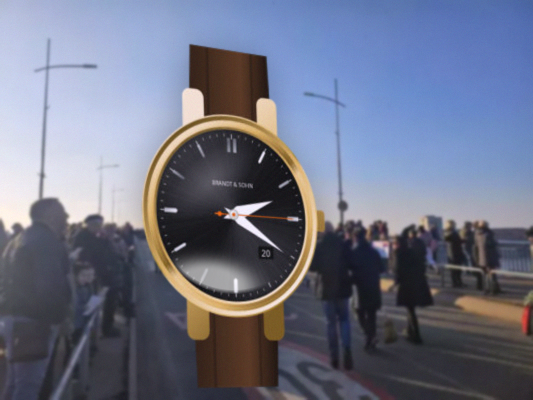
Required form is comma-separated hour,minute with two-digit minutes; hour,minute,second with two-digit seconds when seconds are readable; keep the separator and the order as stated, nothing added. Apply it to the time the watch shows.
2,20,15
